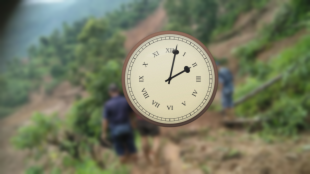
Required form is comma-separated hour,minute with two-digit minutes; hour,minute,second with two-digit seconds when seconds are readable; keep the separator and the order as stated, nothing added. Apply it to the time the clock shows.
2,02
